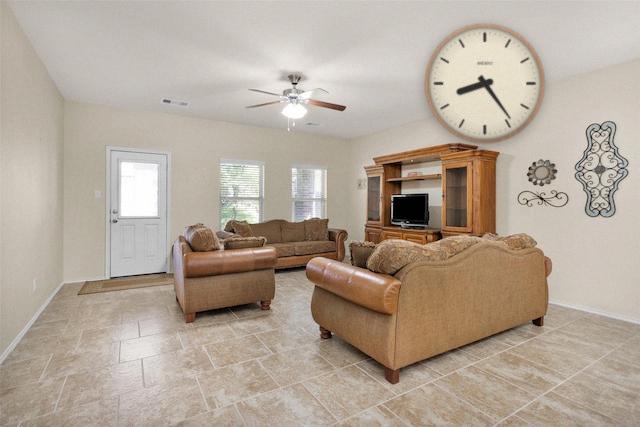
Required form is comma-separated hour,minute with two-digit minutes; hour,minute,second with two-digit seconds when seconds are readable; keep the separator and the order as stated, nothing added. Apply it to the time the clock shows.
8,24
